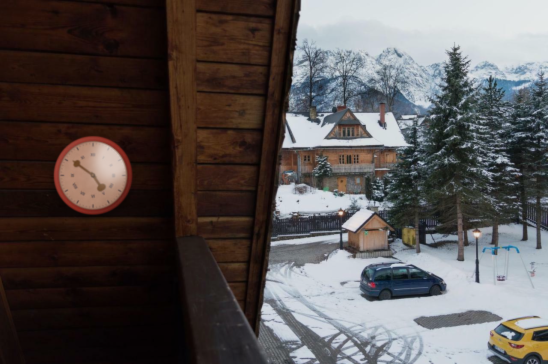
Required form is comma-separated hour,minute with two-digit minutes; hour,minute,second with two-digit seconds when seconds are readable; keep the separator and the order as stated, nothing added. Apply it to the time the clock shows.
4,51
